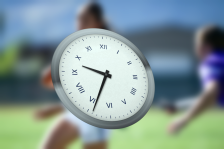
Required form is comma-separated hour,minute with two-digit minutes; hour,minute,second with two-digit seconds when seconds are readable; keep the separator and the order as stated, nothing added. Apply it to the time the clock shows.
9,34
